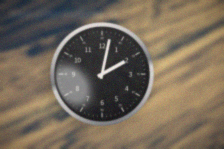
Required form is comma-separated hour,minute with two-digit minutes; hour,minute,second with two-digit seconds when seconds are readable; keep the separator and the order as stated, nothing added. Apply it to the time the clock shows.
2,02
